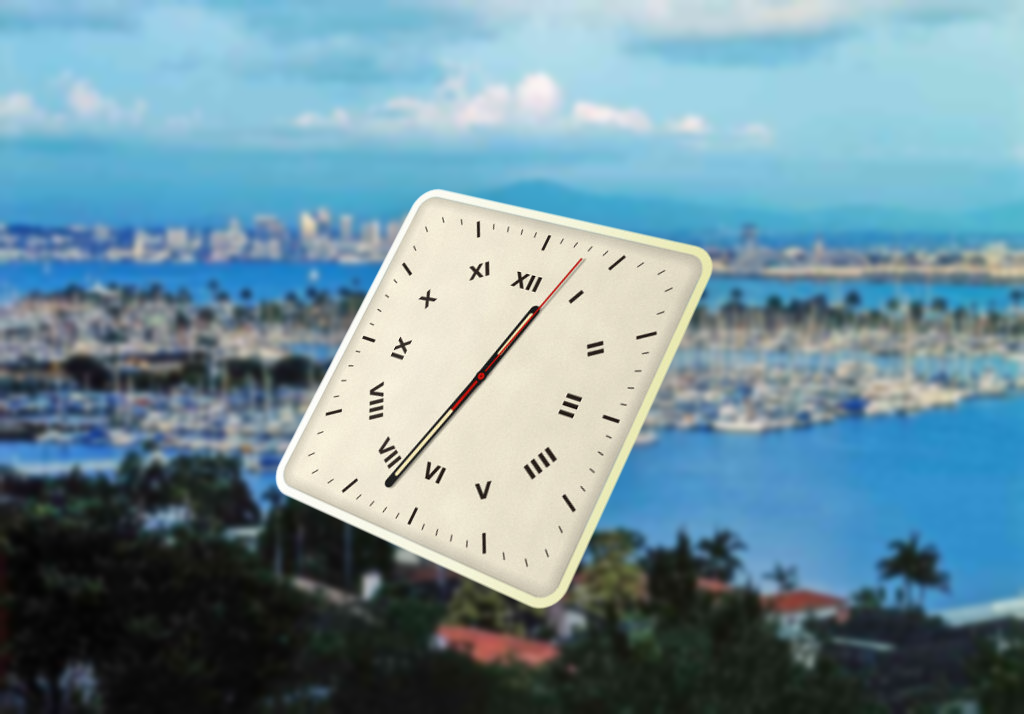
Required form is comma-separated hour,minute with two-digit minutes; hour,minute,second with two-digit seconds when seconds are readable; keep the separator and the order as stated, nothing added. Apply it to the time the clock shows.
12,33,03
